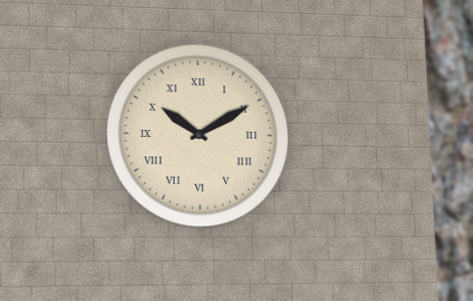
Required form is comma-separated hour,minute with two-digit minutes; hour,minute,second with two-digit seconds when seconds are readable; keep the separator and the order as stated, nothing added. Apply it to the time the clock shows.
10,10
